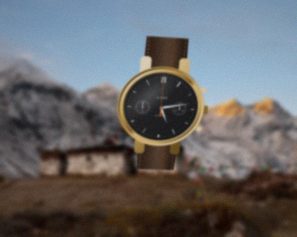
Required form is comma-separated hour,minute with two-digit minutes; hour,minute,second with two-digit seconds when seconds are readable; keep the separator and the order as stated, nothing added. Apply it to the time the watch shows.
5,13
